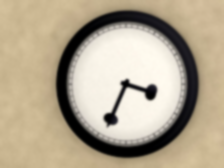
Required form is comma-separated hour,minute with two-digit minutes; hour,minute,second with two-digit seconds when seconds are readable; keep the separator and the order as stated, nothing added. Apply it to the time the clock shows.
3,34
